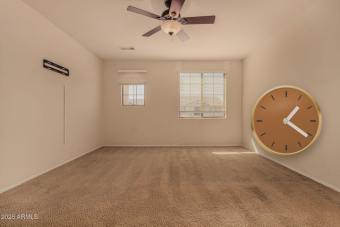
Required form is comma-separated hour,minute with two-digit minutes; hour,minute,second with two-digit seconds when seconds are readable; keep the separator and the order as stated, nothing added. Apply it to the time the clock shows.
1,21
